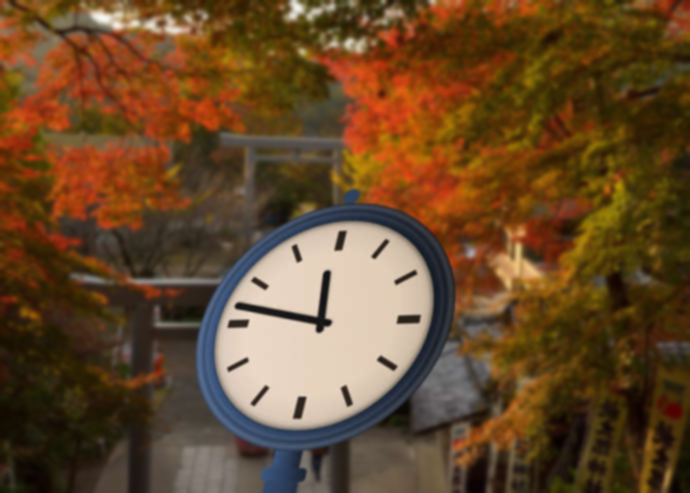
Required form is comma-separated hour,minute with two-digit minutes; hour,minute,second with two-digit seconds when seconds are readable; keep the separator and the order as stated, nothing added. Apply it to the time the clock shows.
11,47
